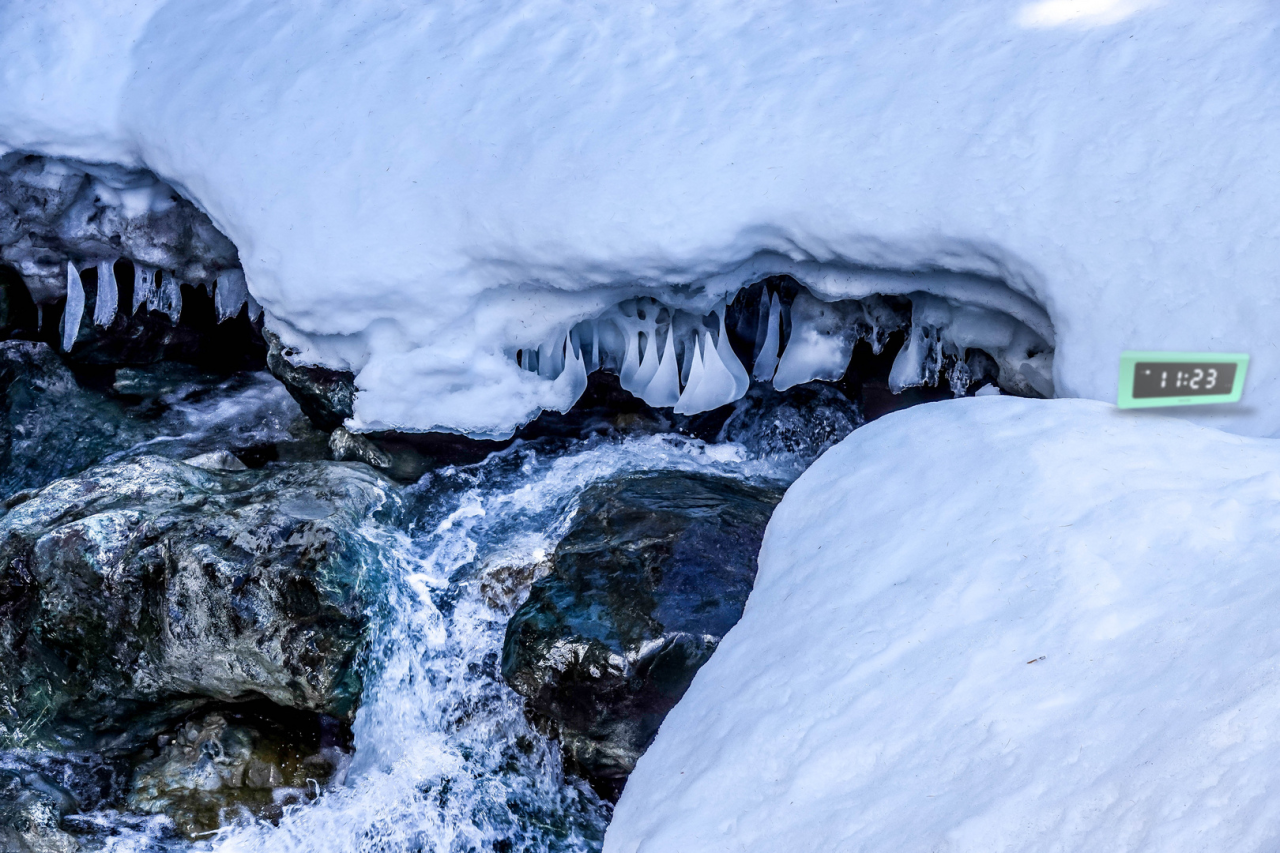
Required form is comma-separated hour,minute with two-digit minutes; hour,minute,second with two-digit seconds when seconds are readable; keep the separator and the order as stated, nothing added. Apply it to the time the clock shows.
11,23
